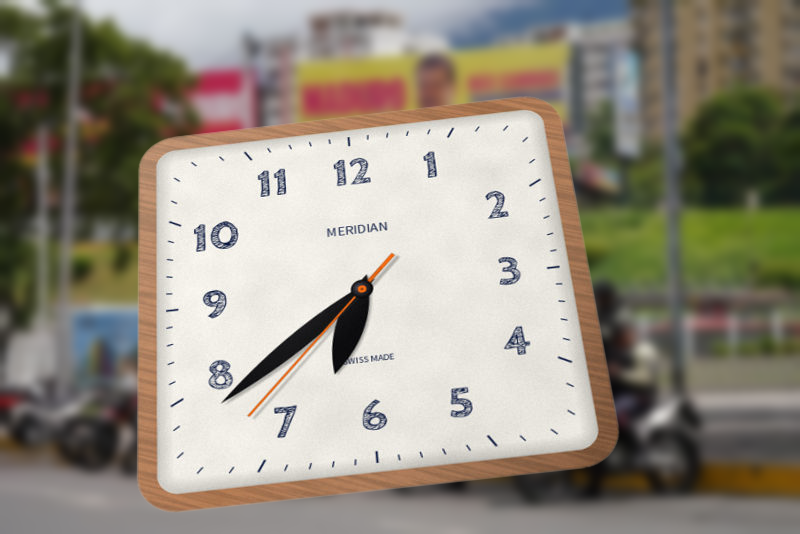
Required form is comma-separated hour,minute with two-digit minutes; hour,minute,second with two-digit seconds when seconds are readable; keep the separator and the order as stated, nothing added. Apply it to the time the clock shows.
6,38,37
